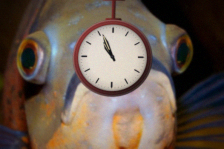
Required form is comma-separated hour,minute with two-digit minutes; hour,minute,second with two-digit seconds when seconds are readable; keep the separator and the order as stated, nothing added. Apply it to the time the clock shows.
10,56
